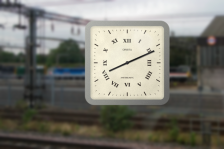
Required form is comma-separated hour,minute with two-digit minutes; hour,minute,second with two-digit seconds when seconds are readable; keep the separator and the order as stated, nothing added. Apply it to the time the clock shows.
8,11
